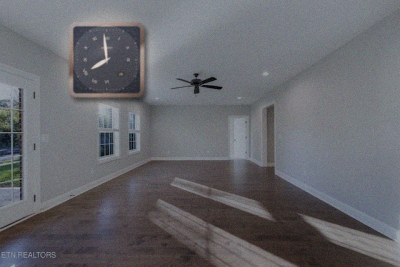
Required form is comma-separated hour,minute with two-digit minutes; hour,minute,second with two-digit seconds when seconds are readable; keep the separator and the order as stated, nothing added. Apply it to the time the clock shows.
7,59
